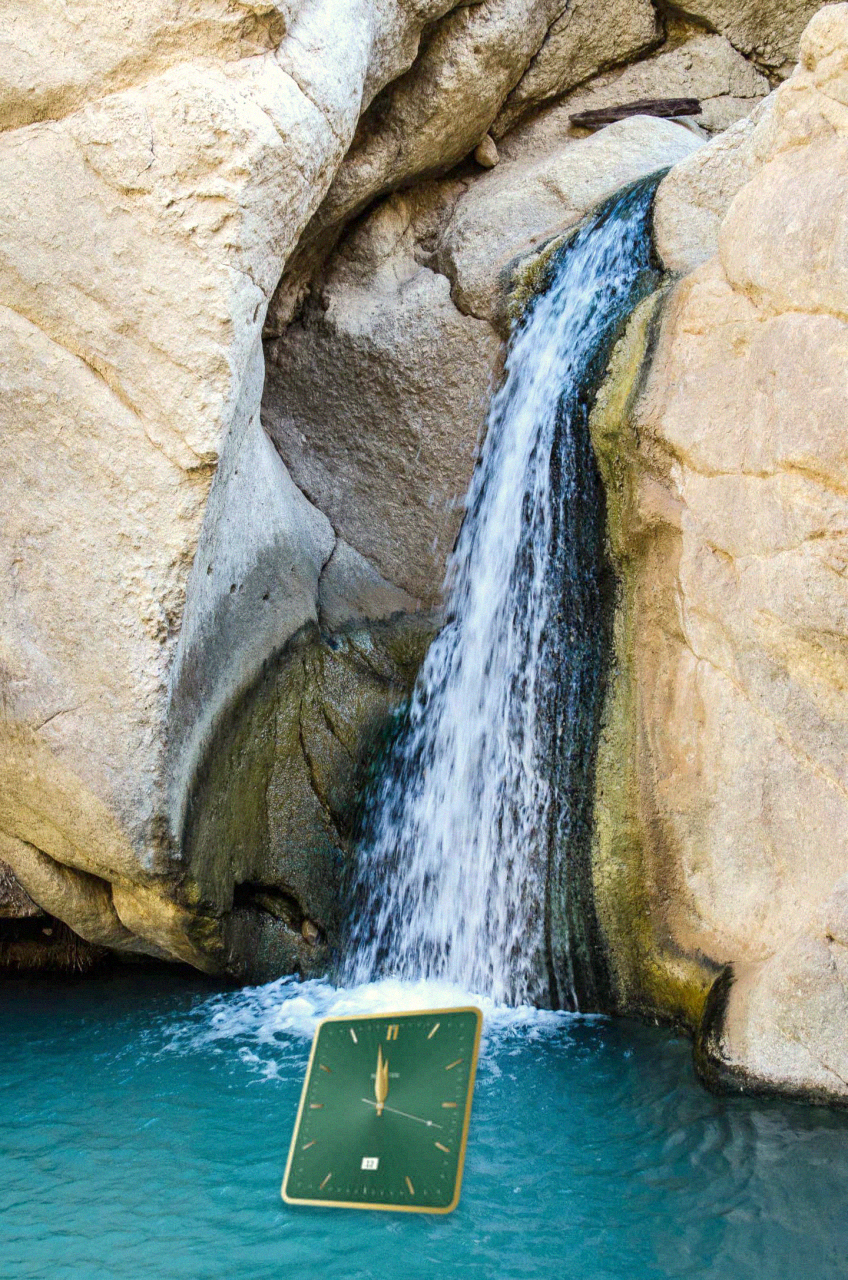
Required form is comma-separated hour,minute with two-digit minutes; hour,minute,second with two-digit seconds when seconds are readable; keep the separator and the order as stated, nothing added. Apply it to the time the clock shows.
11,58,18
